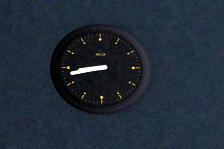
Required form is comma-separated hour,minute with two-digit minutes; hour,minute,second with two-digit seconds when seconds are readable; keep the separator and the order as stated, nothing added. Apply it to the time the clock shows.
8,43
